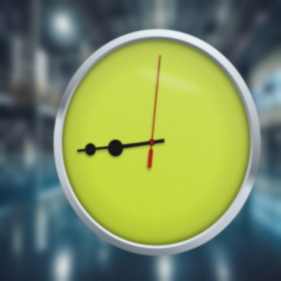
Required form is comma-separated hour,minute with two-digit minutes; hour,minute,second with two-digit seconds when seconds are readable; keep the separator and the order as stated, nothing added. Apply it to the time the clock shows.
8,44,01
